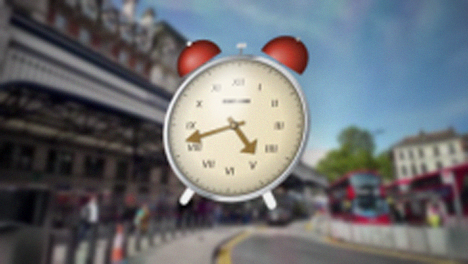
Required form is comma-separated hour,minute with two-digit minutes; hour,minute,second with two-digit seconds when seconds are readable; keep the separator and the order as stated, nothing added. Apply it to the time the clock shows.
4,42
